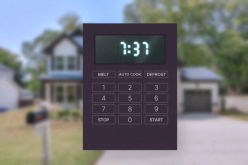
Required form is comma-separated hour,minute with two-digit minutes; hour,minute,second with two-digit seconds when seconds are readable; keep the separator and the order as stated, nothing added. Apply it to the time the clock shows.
7,37
